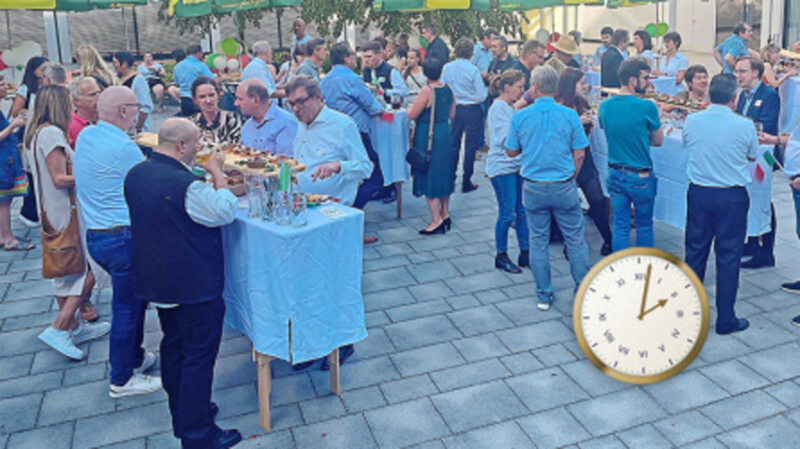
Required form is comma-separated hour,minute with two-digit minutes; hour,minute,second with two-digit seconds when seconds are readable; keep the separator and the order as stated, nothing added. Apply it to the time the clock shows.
2,02
